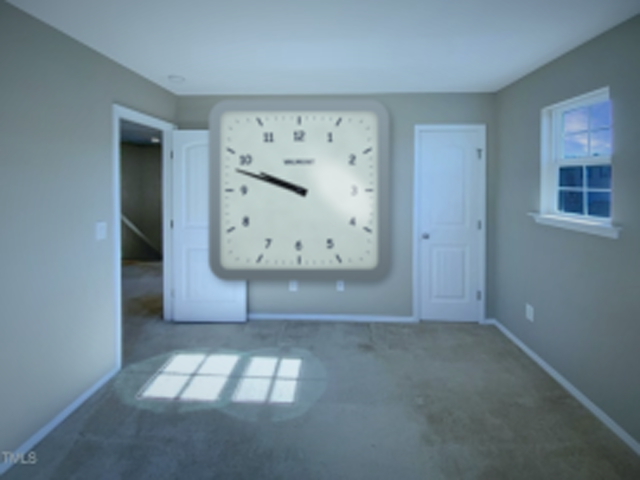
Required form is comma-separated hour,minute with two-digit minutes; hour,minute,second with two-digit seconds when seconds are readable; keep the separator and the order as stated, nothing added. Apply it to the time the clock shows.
9,48
